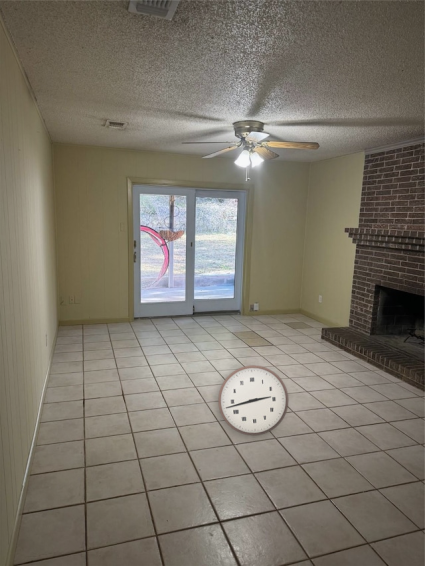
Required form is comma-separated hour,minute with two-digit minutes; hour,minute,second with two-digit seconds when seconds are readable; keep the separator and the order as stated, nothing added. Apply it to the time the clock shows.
2,43
